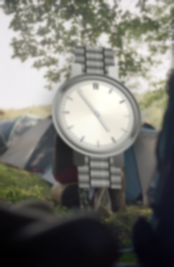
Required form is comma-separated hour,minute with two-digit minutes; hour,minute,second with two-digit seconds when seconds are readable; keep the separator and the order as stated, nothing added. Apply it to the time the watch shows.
4,54
